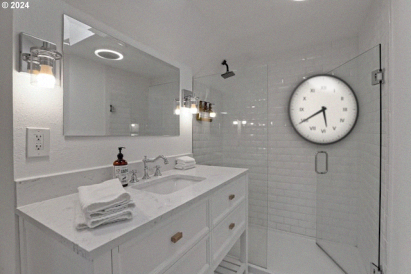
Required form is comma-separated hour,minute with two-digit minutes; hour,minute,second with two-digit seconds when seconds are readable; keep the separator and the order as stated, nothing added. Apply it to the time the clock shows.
5,40
